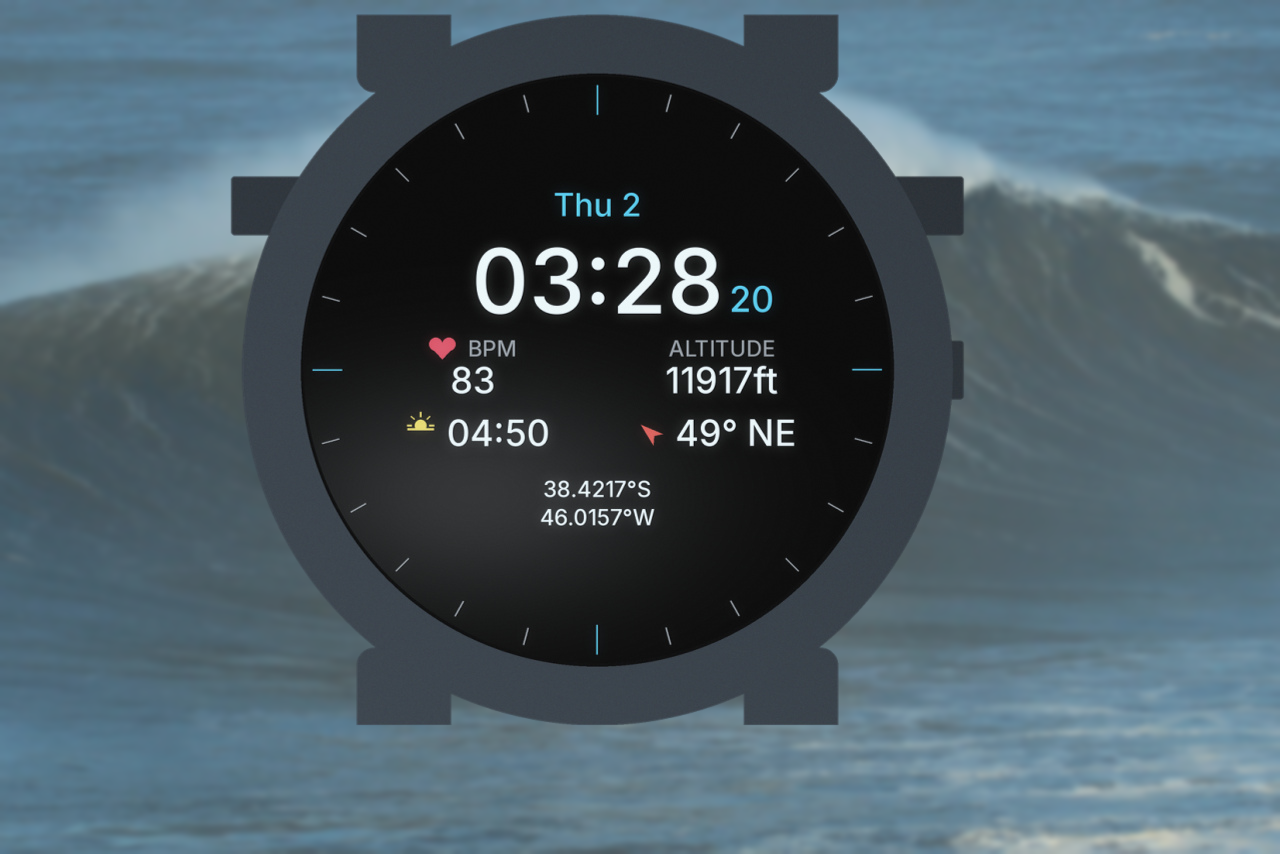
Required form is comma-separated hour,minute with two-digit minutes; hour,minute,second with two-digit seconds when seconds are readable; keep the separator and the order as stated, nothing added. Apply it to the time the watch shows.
3,28,20
